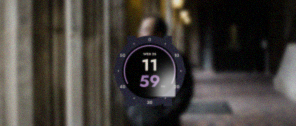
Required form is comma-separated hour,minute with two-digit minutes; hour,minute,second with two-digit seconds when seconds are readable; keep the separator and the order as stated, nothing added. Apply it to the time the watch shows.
11,59
